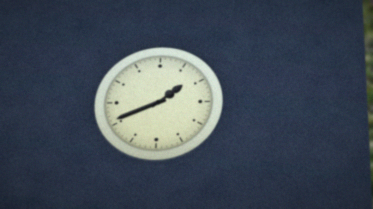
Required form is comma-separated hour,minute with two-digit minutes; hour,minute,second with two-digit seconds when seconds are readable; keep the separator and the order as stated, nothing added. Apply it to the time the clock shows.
1,41
